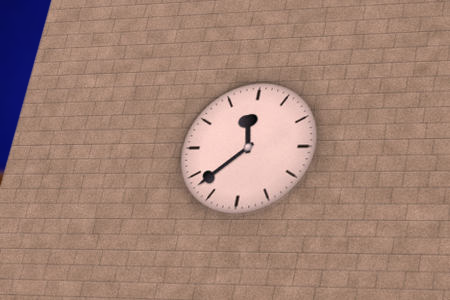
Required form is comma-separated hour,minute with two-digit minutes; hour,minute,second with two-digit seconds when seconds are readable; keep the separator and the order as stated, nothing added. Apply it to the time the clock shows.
11,38
